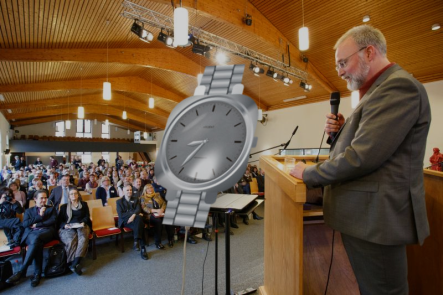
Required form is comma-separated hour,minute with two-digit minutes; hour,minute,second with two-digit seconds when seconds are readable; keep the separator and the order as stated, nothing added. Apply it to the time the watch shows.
8,36
